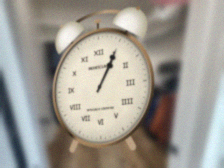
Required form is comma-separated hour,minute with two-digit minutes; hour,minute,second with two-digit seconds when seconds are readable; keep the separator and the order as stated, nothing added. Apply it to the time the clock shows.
1,05
